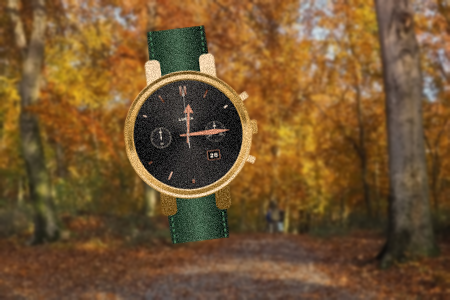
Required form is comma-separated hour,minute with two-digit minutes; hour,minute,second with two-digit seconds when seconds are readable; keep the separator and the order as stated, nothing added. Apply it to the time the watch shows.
12,15
